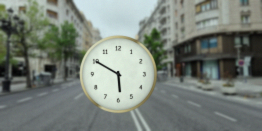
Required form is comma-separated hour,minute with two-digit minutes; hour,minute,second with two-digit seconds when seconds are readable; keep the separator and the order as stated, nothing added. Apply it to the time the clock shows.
5,50
